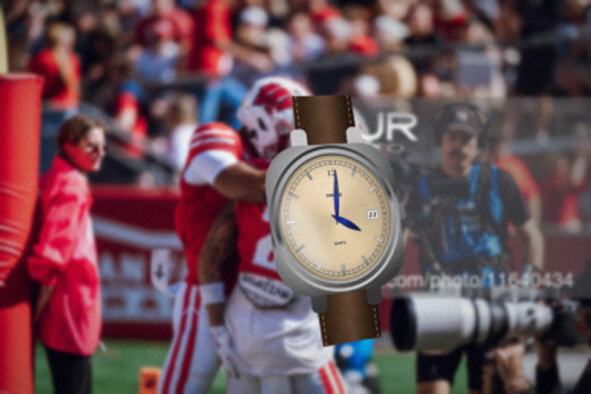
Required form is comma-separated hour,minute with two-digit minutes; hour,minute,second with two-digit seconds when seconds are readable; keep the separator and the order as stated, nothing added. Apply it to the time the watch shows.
4,01
